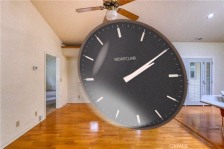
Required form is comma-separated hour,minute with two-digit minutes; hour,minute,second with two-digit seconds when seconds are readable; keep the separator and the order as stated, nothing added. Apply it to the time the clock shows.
2,10
